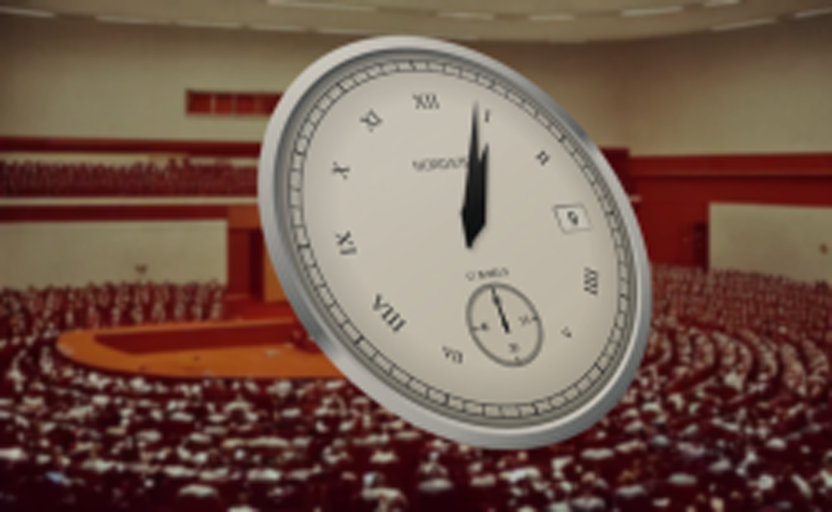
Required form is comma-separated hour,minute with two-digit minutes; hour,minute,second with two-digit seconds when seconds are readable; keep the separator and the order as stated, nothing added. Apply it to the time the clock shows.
1,04
